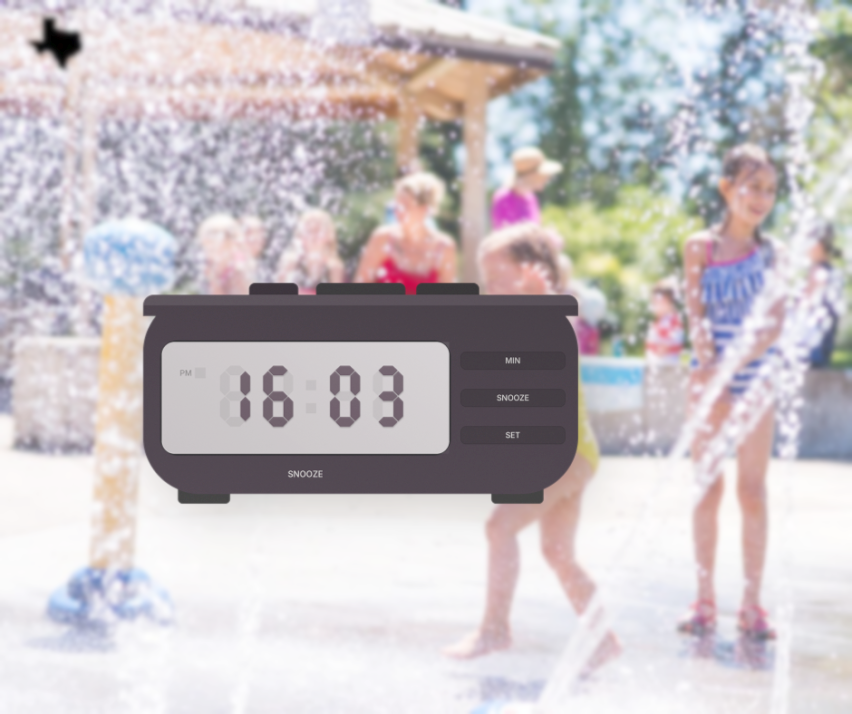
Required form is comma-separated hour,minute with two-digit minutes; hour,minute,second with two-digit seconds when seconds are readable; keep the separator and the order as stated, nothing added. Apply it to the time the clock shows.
16,03
